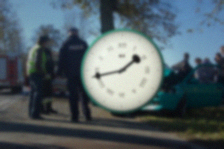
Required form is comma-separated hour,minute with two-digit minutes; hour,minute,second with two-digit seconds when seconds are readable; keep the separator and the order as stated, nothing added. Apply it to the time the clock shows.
1,43
